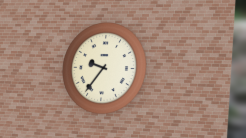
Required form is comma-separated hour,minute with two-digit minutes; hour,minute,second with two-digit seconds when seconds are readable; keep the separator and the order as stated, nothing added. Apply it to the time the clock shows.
9,36
